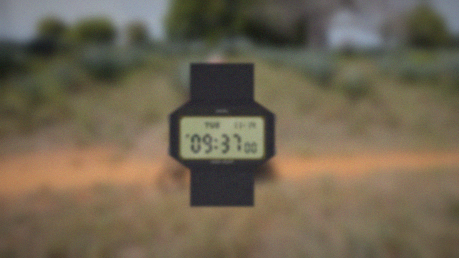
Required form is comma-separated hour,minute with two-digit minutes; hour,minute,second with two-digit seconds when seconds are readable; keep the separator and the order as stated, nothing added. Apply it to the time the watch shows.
9,37
